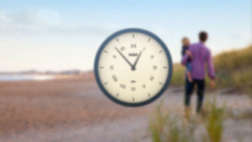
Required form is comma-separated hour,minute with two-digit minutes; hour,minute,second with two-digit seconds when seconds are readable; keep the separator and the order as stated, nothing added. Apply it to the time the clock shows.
12,53
